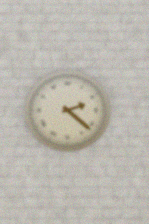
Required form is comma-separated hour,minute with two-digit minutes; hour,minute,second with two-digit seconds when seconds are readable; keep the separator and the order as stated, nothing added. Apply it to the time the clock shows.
2,22
